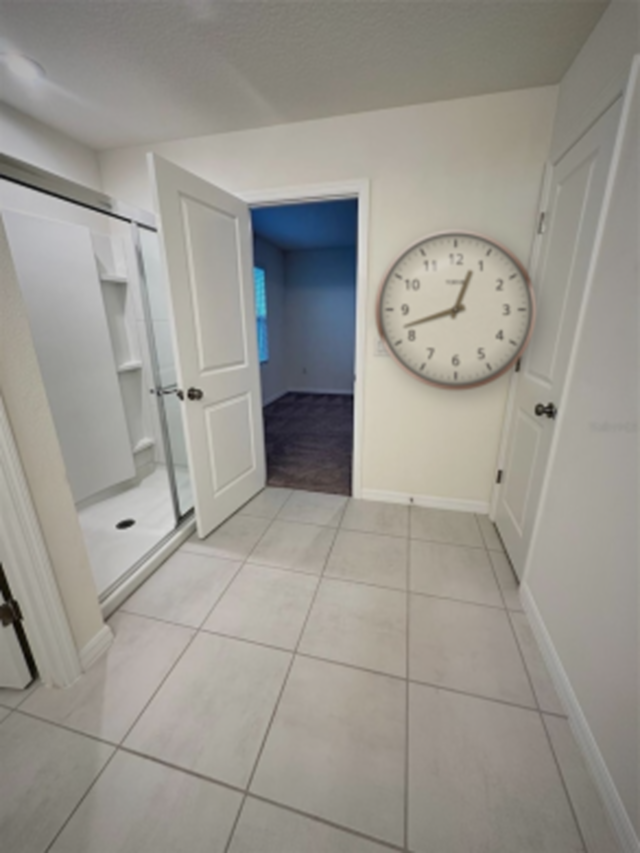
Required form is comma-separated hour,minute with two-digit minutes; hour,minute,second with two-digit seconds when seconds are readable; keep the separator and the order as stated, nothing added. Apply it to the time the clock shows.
12,42
